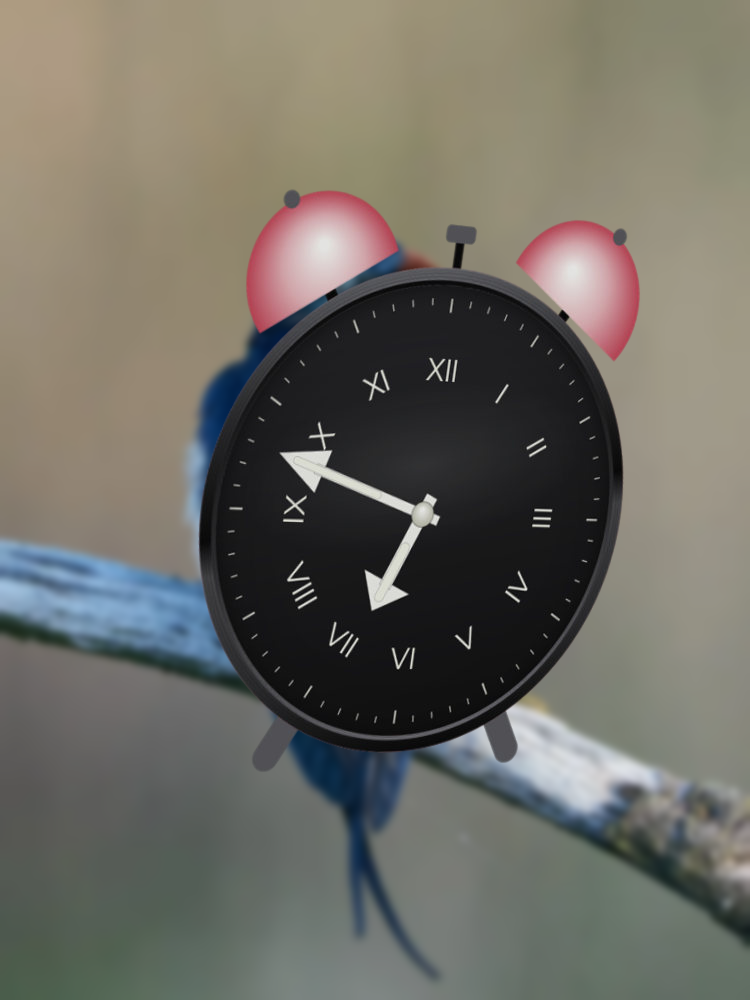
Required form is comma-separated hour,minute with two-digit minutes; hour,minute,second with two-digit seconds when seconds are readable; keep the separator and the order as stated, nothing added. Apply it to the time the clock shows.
6,48
